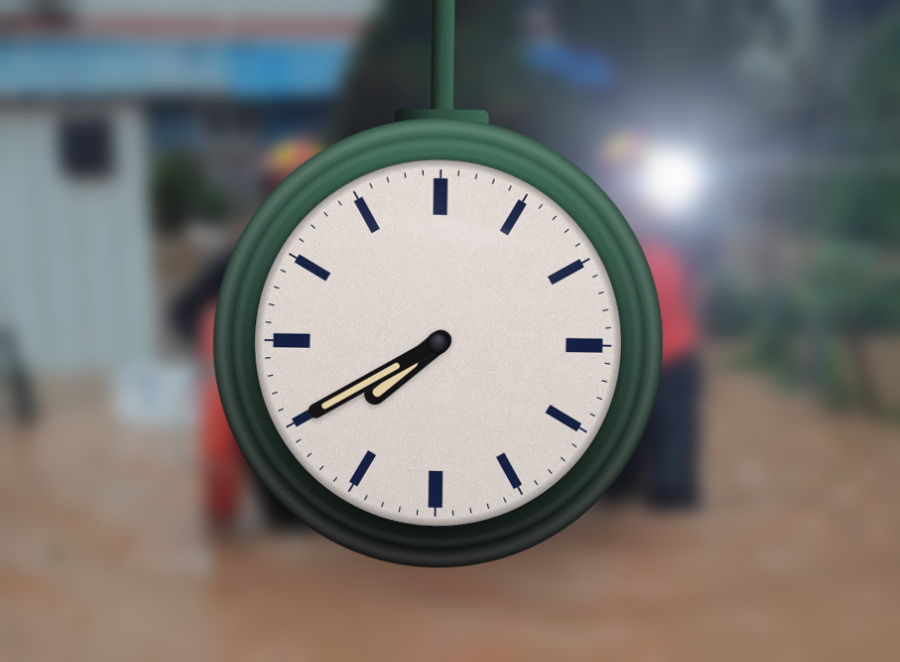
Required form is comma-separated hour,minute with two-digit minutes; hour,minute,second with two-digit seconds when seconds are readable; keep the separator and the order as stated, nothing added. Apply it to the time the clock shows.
7,40
